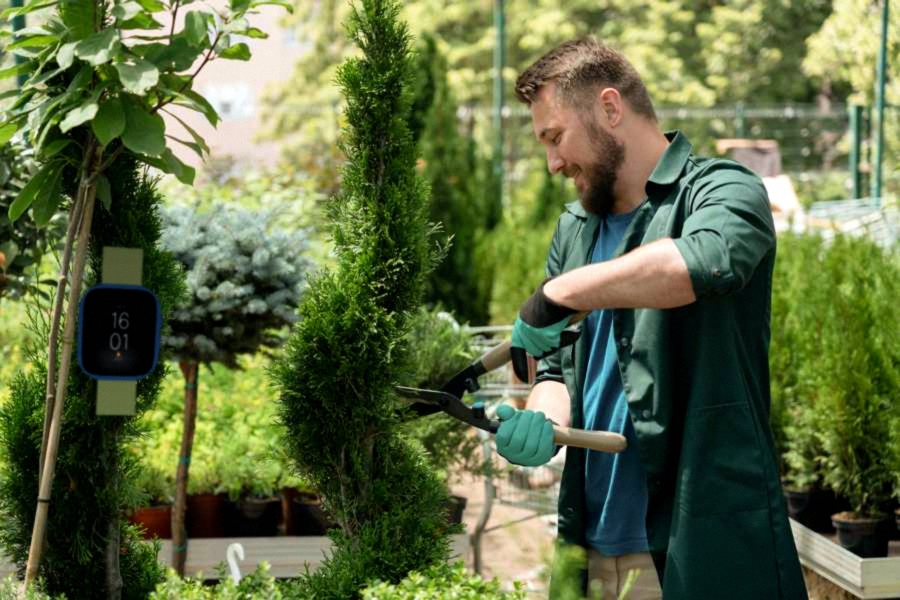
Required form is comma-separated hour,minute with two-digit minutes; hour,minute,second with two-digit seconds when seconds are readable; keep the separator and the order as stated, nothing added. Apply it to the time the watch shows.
16,01
